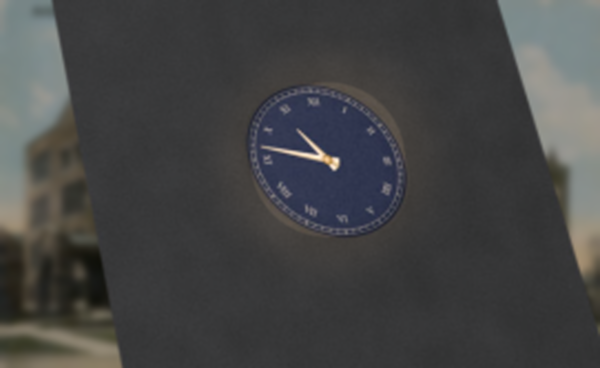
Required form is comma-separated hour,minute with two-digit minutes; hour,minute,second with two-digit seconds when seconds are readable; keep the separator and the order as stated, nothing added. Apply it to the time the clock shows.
10,47
